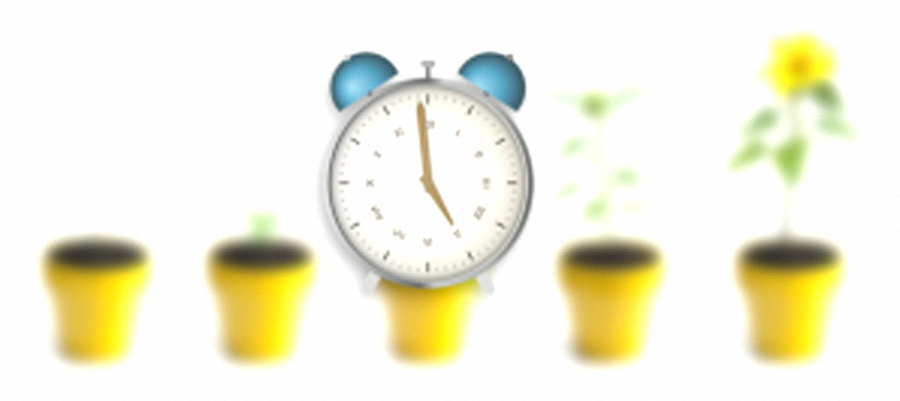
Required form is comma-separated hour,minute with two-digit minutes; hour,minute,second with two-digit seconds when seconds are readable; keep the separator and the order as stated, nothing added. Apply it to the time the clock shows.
4,59
